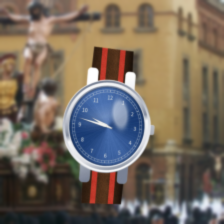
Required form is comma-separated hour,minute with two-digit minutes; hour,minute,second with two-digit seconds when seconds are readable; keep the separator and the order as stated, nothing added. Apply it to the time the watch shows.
9,47
